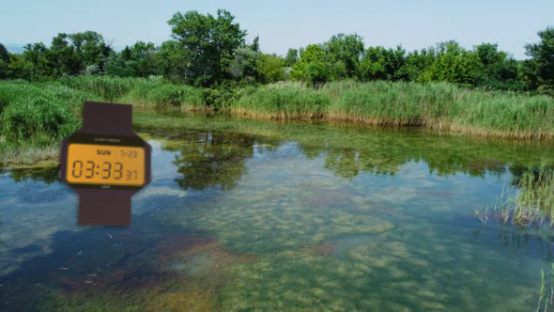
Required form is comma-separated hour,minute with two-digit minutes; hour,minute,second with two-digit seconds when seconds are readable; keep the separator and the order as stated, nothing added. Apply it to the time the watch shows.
3,33
